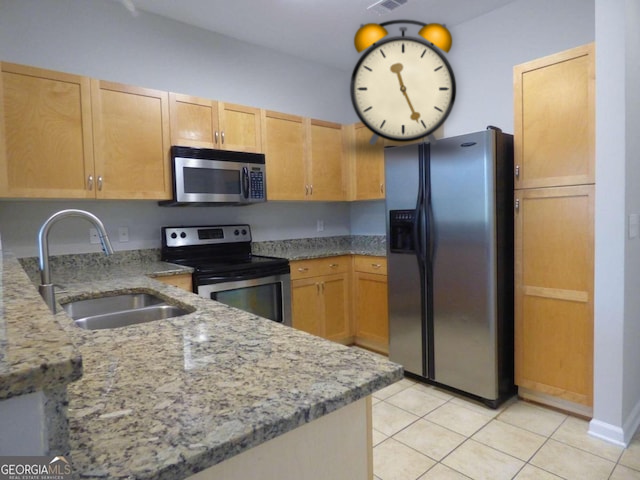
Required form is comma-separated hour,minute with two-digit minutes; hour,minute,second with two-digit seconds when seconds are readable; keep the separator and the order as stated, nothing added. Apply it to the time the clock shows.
11,26
